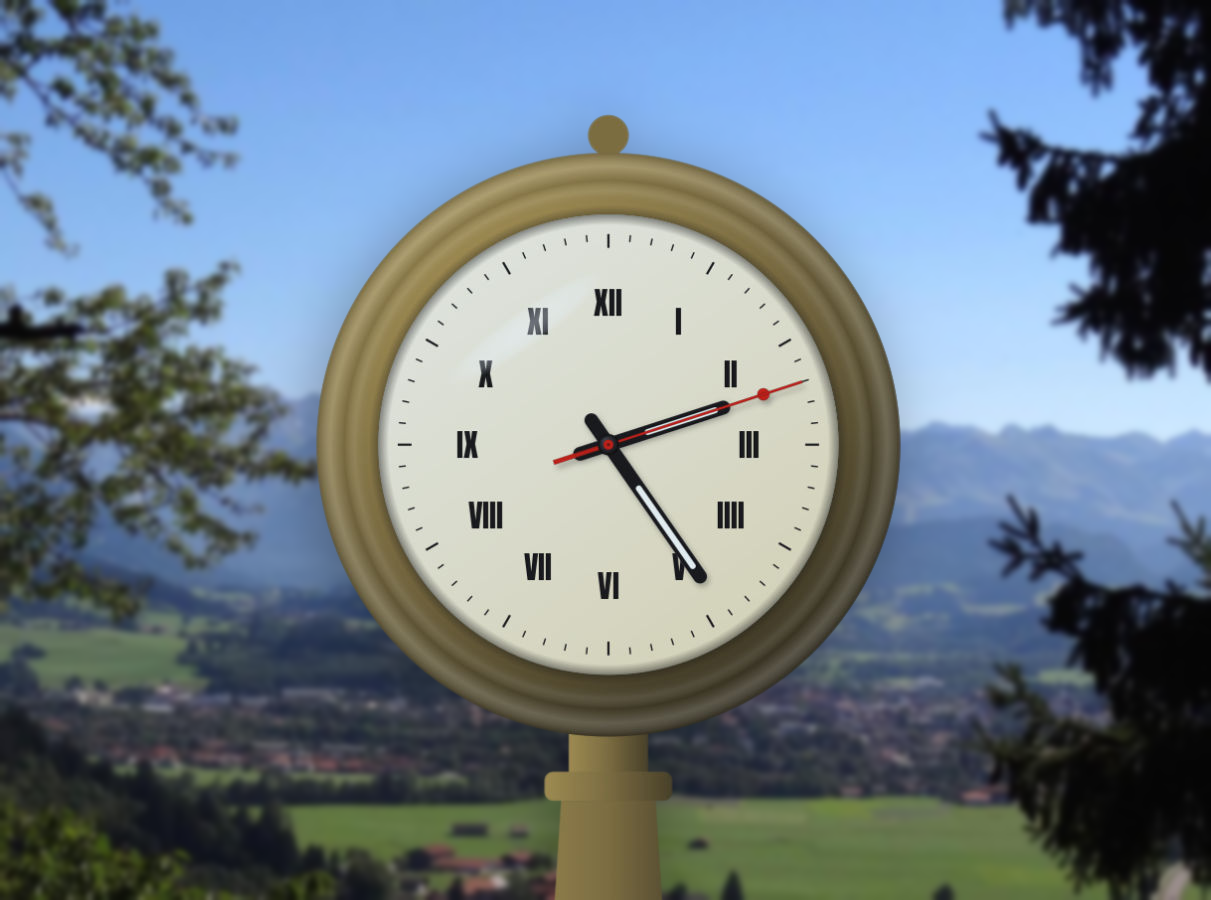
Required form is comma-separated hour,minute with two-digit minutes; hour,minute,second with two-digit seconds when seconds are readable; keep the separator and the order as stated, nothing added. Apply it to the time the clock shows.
2,24,12
